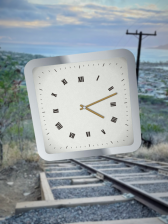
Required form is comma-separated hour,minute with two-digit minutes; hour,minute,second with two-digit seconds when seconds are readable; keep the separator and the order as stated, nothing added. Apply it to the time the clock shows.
4,12
